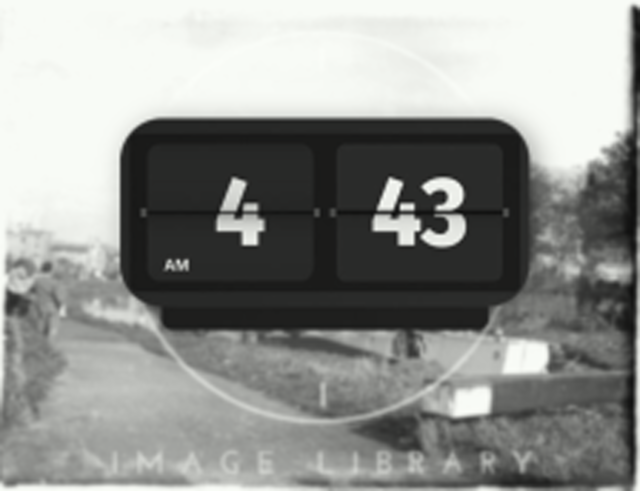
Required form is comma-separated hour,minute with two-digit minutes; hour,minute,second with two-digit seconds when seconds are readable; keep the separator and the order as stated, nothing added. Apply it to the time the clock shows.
4,43
